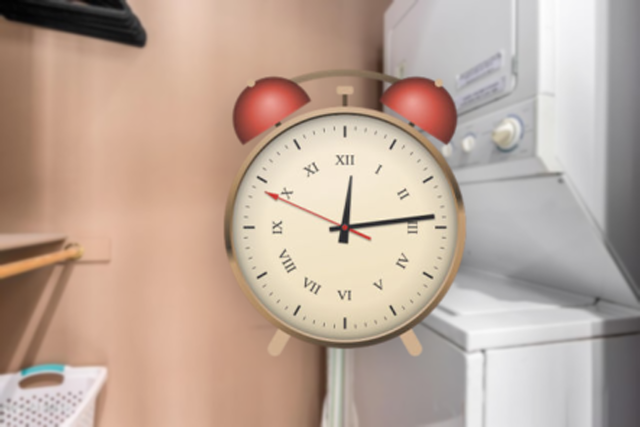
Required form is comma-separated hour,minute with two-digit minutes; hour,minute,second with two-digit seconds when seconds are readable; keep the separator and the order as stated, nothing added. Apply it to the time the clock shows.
12,13,49
